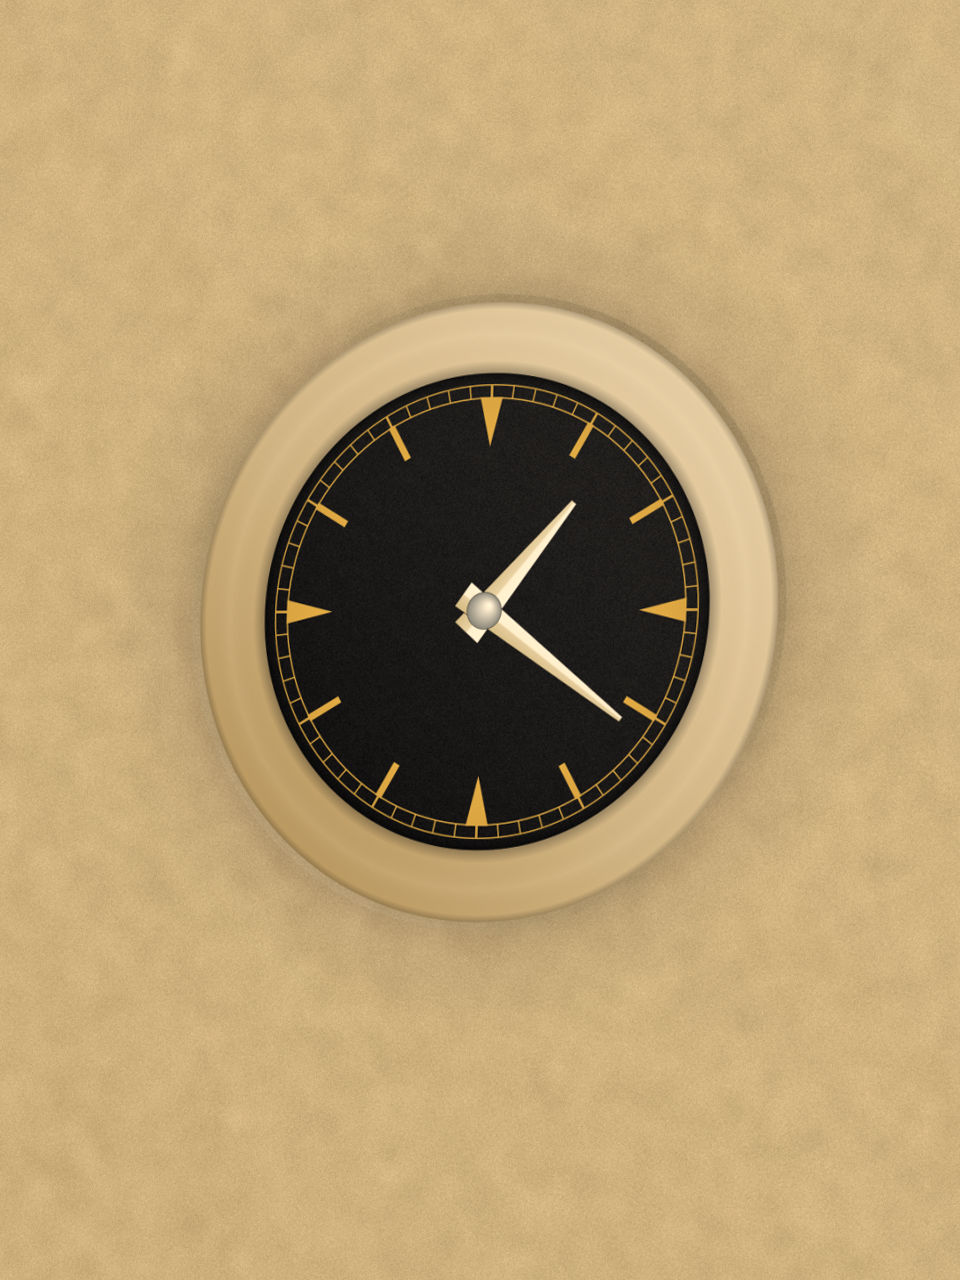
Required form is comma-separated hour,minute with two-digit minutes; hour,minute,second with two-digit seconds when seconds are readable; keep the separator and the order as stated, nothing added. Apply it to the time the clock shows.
1,21
